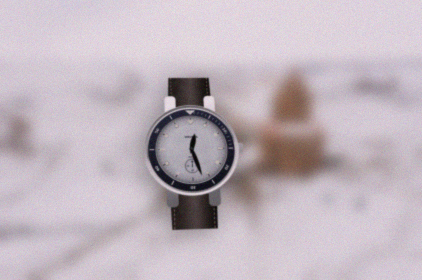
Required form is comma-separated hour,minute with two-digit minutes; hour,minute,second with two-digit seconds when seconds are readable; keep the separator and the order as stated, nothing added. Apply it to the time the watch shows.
12,27
